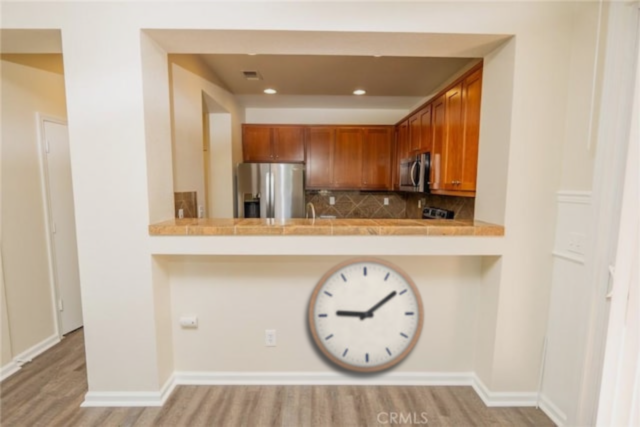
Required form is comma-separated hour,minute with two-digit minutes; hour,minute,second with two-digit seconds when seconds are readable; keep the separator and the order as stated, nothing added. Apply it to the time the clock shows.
9,09
